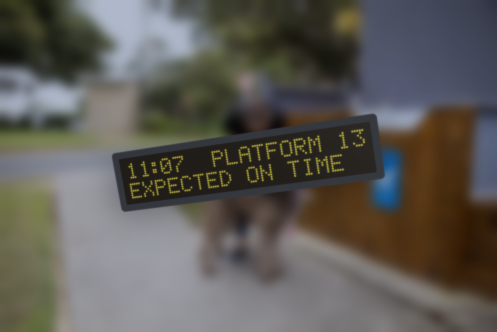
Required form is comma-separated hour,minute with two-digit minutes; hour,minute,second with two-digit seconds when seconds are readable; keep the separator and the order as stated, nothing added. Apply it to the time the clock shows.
11,07
